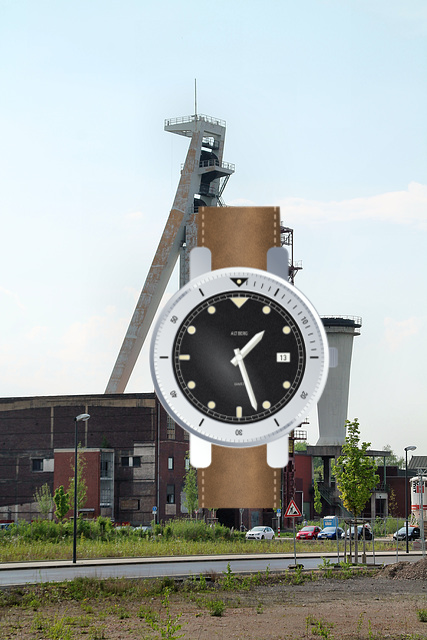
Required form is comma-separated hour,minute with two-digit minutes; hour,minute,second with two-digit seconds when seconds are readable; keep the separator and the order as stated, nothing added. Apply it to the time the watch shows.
1,27
